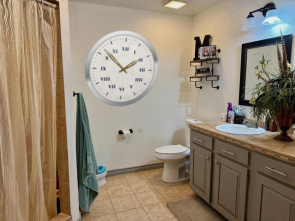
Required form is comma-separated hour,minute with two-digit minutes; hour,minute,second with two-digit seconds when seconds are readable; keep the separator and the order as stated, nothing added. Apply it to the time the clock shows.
1,52
